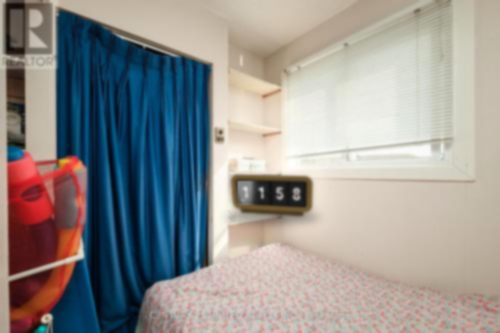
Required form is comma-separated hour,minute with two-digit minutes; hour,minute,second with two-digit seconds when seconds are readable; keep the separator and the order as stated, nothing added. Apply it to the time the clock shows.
11,58
